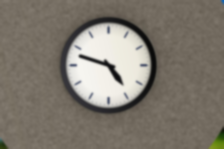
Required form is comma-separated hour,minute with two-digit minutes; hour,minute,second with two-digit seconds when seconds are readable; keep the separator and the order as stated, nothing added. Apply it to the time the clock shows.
4,48
